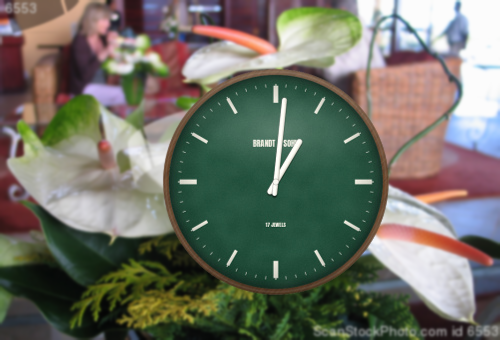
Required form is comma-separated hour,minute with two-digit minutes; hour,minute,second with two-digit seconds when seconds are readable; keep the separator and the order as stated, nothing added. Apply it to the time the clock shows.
1,01
